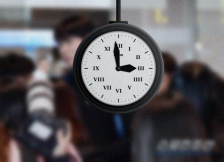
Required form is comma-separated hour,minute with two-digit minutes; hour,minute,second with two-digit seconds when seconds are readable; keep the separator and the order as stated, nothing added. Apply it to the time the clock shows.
2,59
